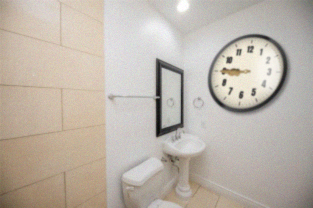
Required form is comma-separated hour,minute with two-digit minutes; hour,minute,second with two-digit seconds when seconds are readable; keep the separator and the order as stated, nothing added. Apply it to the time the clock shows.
8,45
